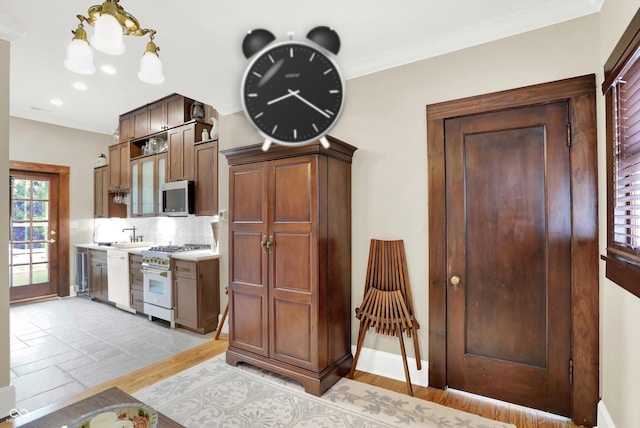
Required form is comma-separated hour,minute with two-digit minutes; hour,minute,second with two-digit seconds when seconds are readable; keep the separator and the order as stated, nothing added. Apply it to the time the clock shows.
8,21
